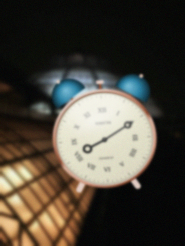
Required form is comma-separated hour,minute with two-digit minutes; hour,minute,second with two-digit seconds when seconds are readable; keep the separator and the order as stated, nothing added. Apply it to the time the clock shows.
8,10
